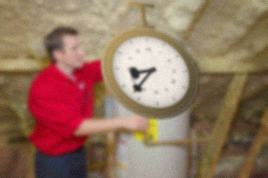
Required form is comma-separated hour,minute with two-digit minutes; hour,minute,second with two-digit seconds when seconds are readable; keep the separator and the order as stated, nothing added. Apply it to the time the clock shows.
8,37
